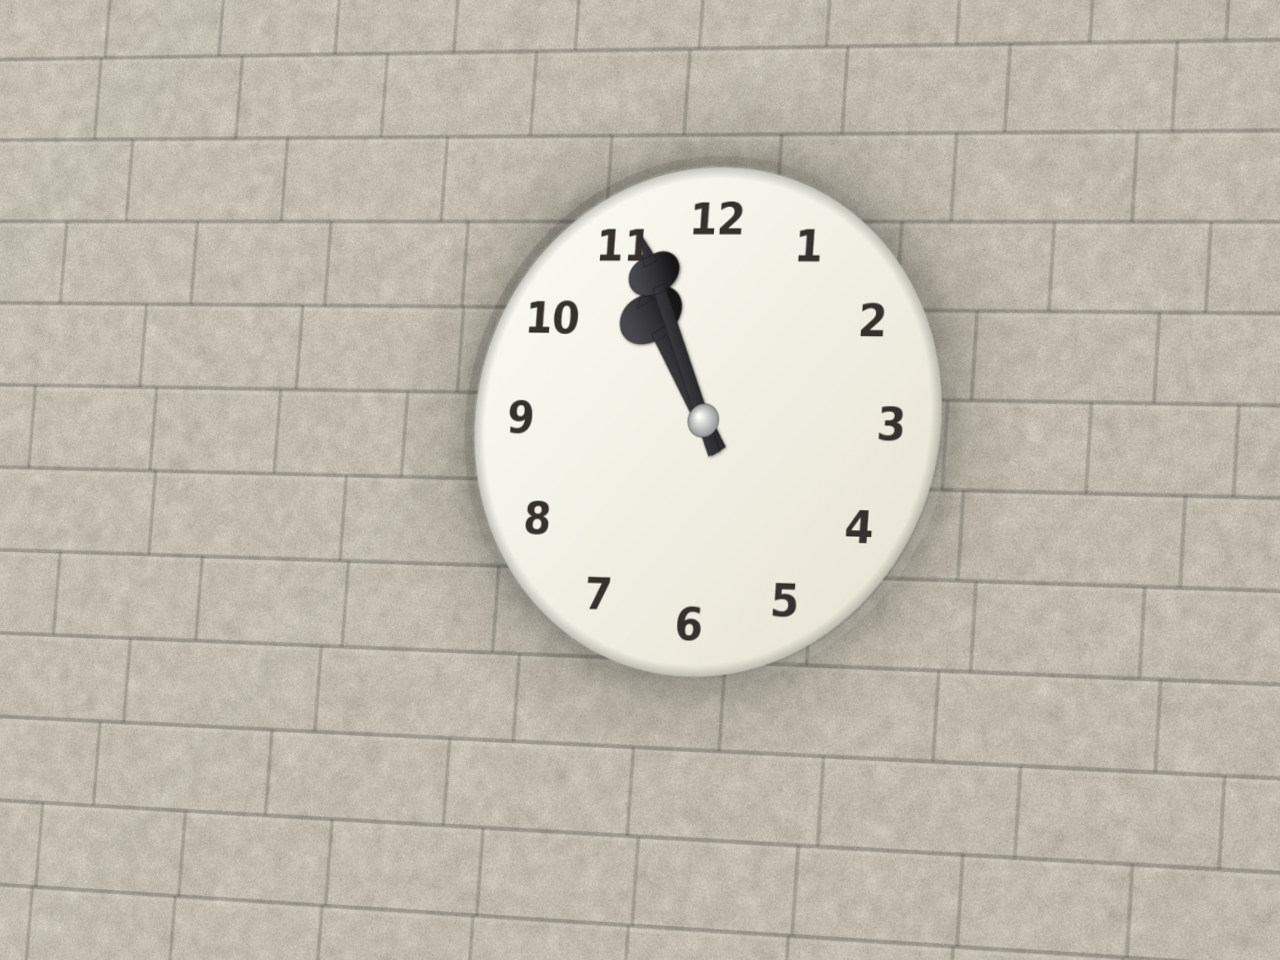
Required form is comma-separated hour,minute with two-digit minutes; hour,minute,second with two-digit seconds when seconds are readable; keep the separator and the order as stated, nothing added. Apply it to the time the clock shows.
10,56
